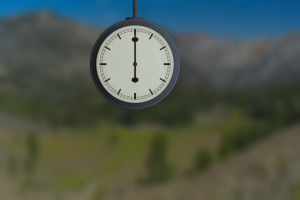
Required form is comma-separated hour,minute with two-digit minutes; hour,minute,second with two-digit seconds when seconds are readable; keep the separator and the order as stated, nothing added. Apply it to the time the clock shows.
6,00
